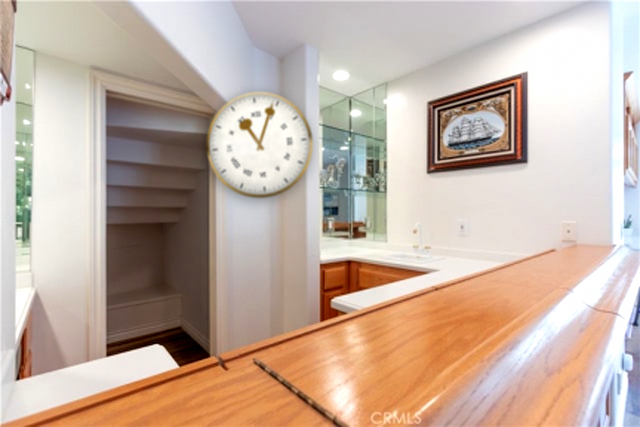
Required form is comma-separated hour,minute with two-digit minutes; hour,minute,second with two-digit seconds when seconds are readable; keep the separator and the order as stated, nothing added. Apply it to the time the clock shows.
11,04
